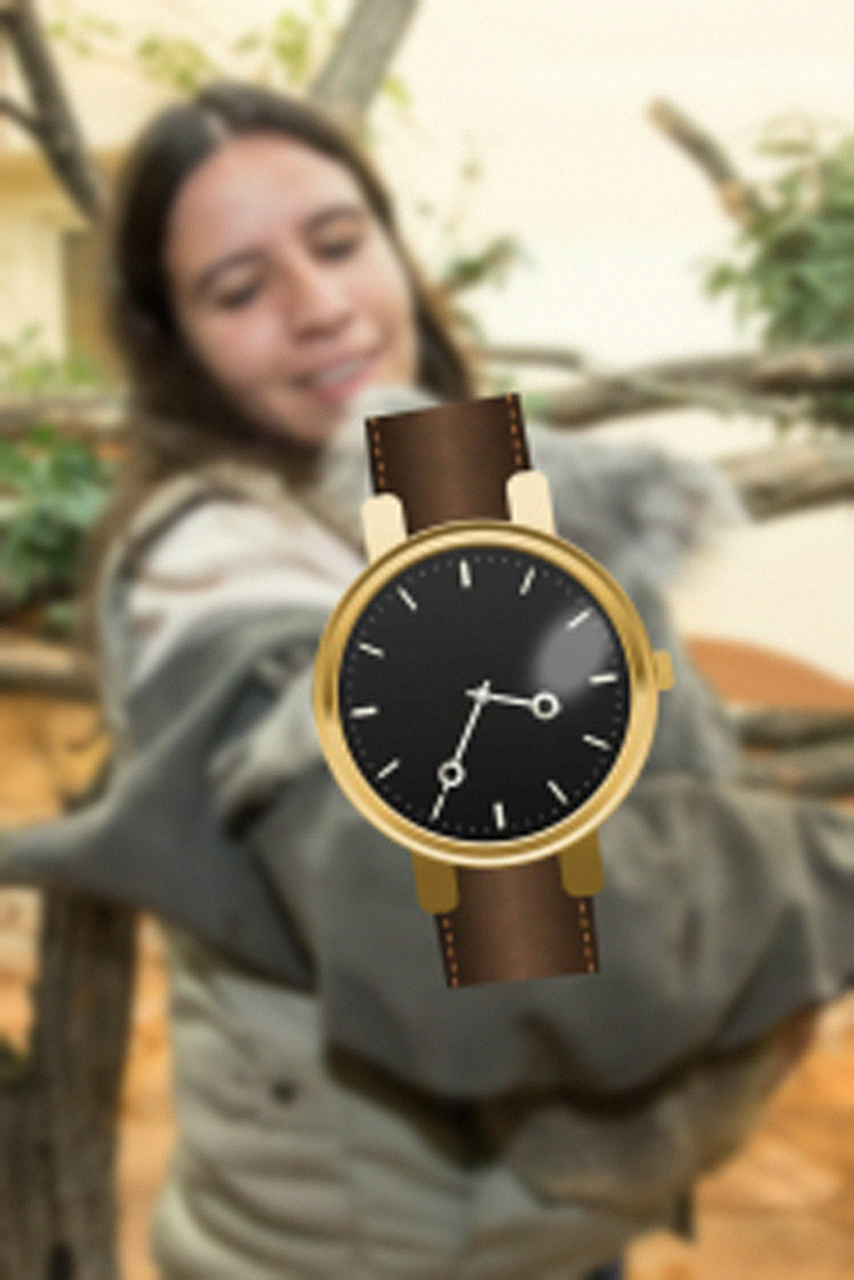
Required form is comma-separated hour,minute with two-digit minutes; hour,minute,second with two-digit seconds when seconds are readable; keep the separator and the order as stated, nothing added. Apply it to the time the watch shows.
3,35
